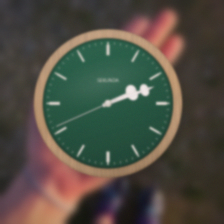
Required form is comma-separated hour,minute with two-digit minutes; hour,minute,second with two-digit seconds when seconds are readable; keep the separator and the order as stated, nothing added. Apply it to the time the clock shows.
2,11,41
